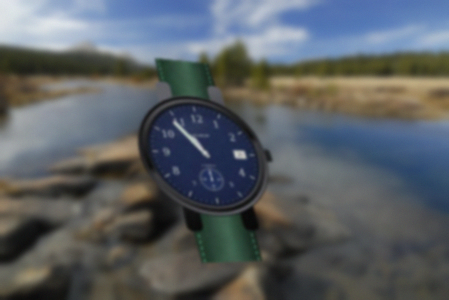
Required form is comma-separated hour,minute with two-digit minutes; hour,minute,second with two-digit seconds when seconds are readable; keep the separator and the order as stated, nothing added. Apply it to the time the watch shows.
10,54
